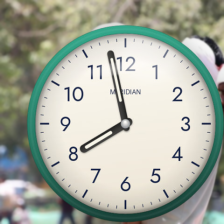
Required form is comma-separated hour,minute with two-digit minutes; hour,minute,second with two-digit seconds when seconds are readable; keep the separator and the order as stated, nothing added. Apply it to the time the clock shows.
7,58
